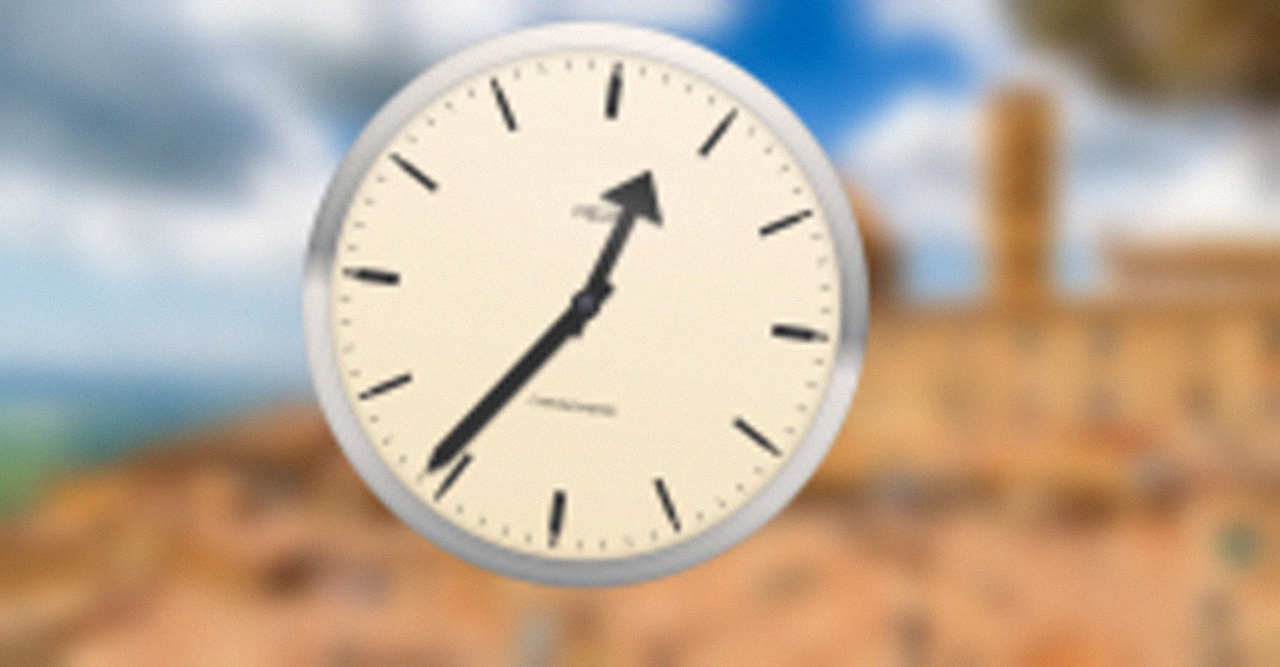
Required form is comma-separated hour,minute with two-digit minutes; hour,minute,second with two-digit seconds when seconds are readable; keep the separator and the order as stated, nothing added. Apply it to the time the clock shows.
12,36
